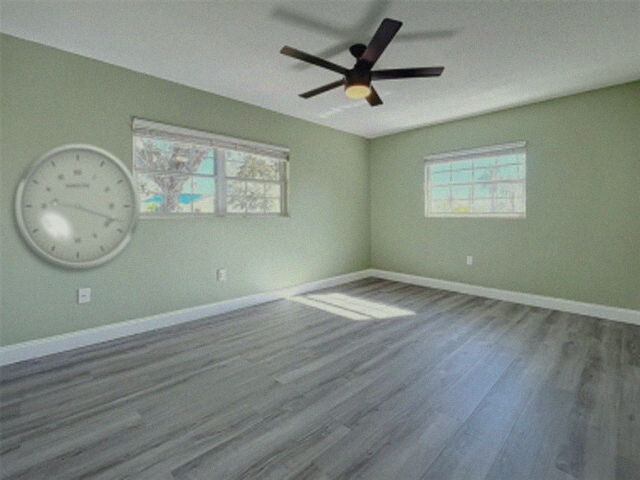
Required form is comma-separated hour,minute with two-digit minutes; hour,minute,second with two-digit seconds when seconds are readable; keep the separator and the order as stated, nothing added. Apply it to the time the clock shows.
9,18
